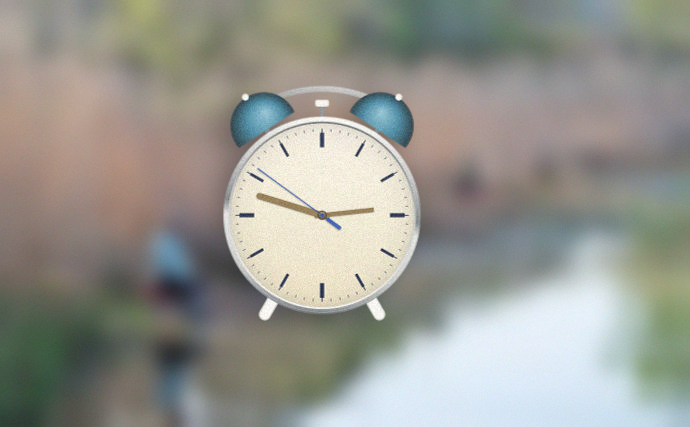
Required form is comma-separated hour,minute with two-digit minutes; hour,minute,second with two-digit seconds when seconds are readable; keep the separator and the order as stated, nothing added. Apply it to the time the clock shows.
2,47,51
